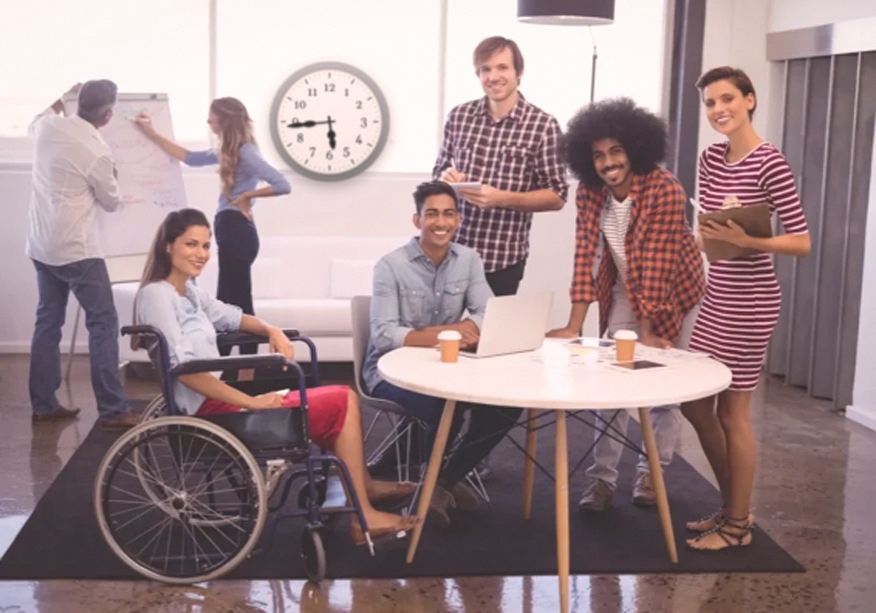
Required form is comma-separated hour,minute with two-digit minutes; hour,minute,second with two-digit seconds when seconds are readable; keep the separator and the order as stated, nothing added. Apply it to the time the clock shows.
5,44
